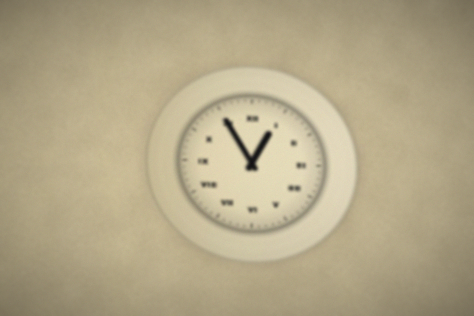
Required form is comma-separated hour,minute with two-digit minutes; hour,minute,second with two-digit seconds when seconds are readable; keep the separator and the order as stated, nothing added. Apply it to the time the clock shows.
12,55
